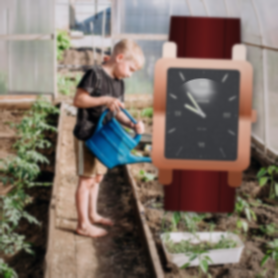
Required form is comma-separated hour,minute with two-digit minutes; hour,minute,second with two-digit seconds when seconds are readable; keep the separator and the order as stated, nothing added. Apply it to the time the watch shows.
9,54
